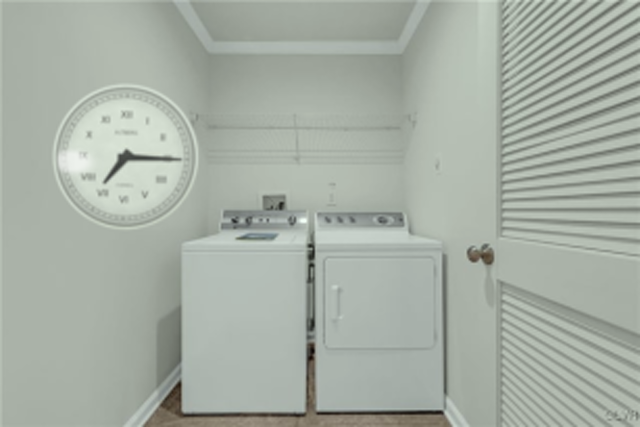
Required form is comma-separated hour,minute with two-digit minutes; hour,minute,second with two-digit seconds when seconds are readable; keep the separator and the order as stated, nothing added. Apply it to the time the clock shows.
7,15
